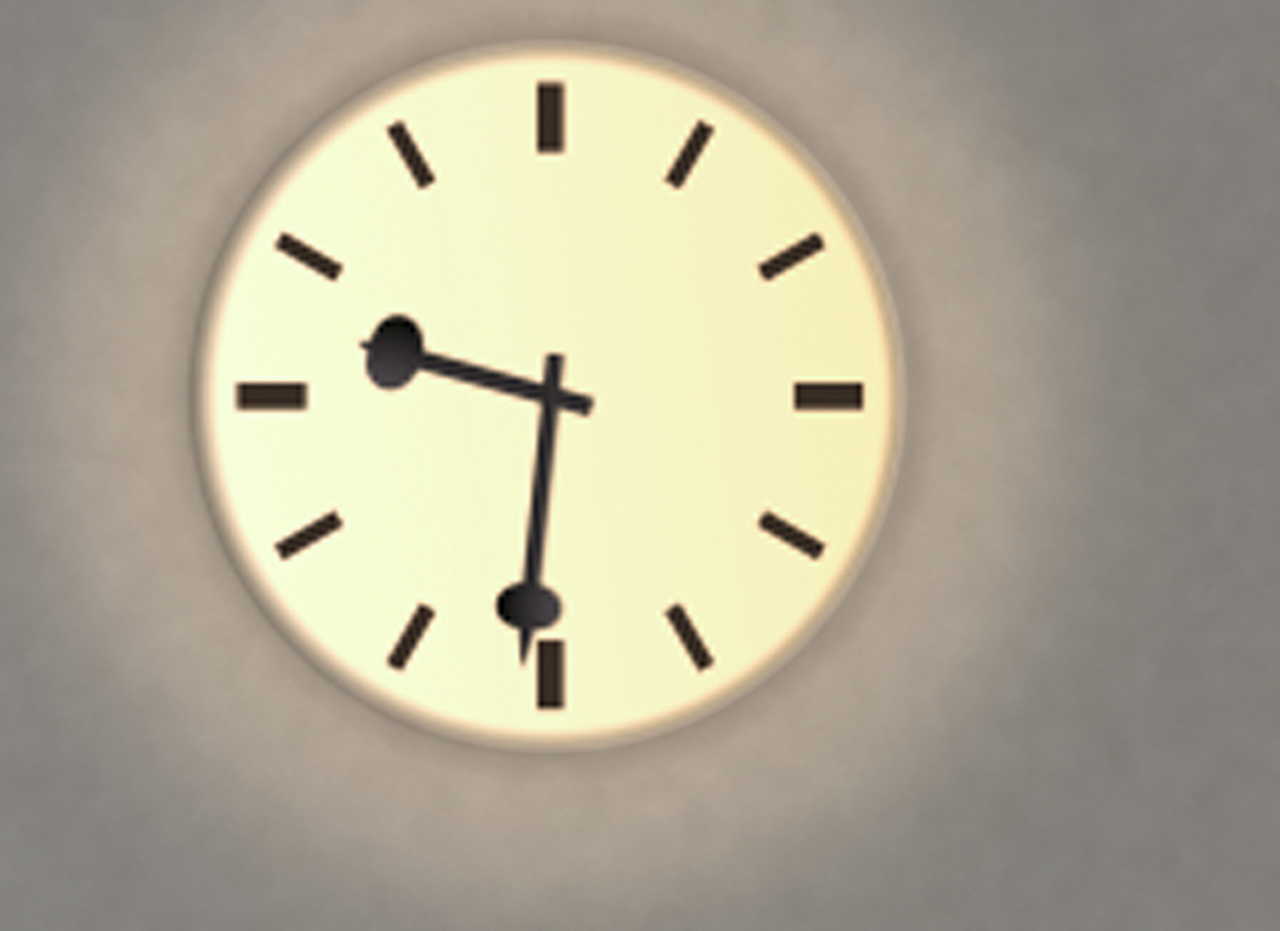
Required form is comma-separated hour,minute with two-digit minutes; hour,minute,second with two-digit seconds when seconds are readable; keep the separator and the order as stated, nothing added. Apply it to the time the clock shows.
9,31
